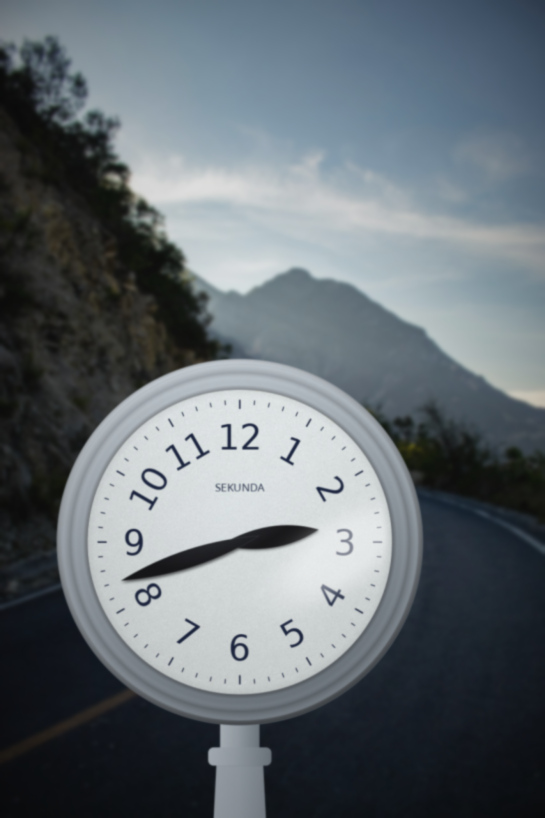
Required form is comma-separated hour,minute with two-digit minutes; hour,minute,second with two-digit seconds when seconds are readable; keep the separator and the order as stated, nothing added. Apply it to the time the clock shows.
2,42
